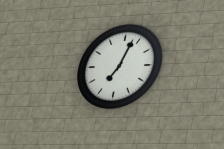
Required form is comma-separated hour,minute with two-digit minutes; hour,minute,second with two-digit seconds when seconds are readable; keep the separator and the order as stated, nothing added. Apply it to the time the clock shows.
7,03
